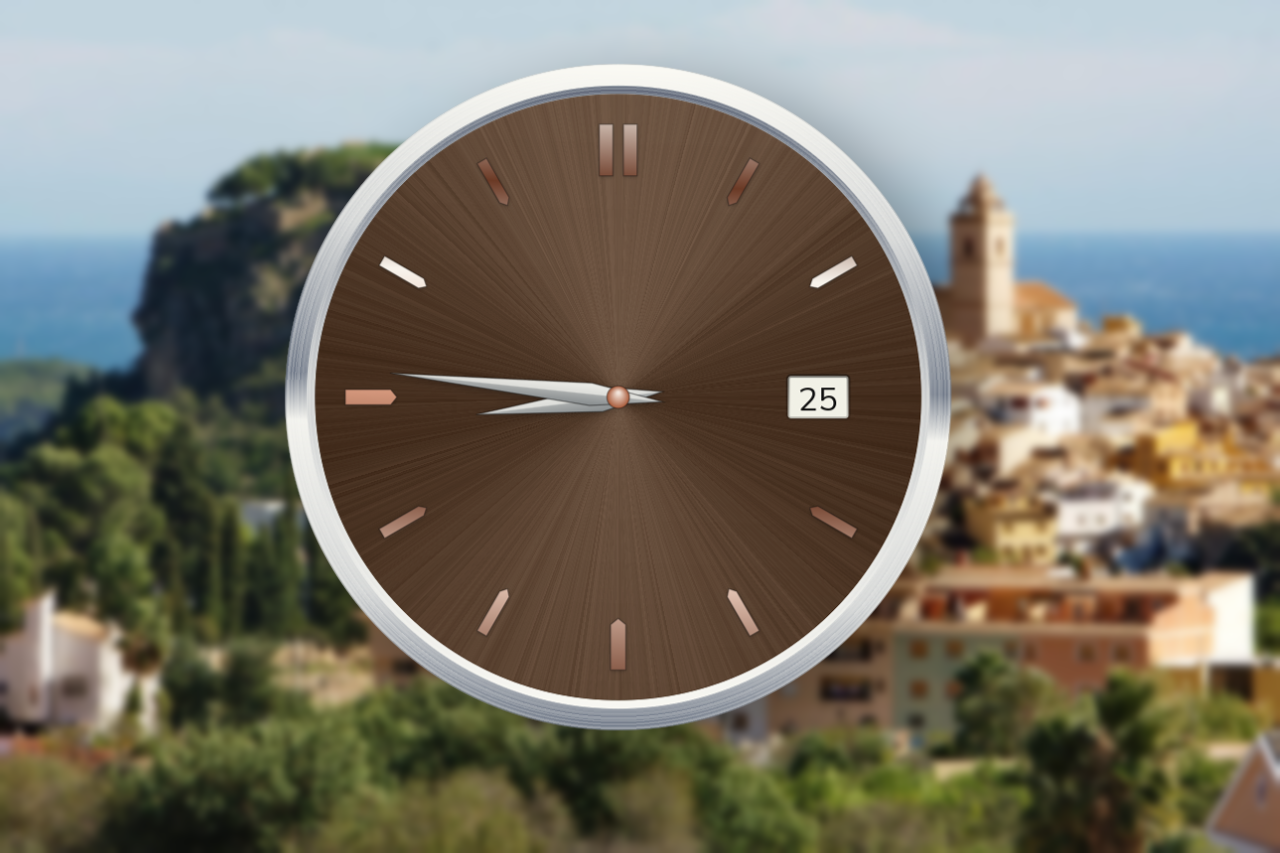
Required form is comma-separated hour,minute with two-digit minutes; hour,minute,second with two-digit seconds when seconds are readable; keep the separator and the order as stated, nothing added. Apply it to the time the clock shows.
8,46
